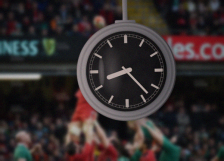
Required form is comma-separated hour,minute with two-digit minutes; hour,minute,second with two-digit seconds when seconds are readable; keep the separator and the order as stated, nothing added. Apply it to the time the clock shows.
8,23
